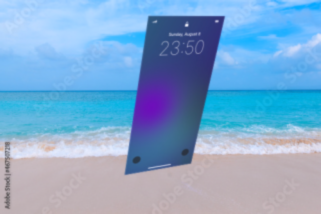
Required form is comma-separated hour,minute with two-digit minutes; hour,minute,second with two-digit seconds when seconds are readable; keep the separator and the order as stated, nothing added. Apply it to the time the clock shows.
23,50
